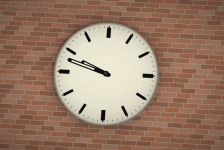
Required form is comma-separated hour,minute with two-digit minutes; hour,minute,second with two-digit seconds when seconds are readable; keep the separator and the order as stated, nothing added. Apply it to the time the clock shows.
9,48
